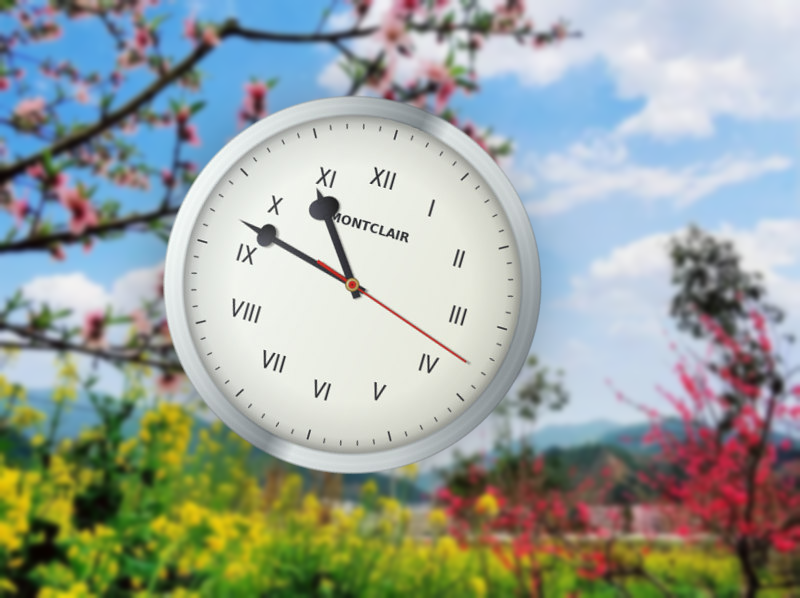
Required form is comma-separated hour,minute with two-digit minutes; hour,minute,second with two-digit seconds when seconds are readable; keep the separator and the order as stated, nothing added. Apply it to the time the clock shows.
10,47,18
